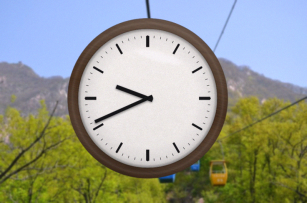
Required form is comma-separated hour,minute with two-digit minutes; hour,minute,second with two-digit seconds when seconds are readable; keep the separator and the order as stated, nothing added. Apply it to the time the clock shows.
9,41
